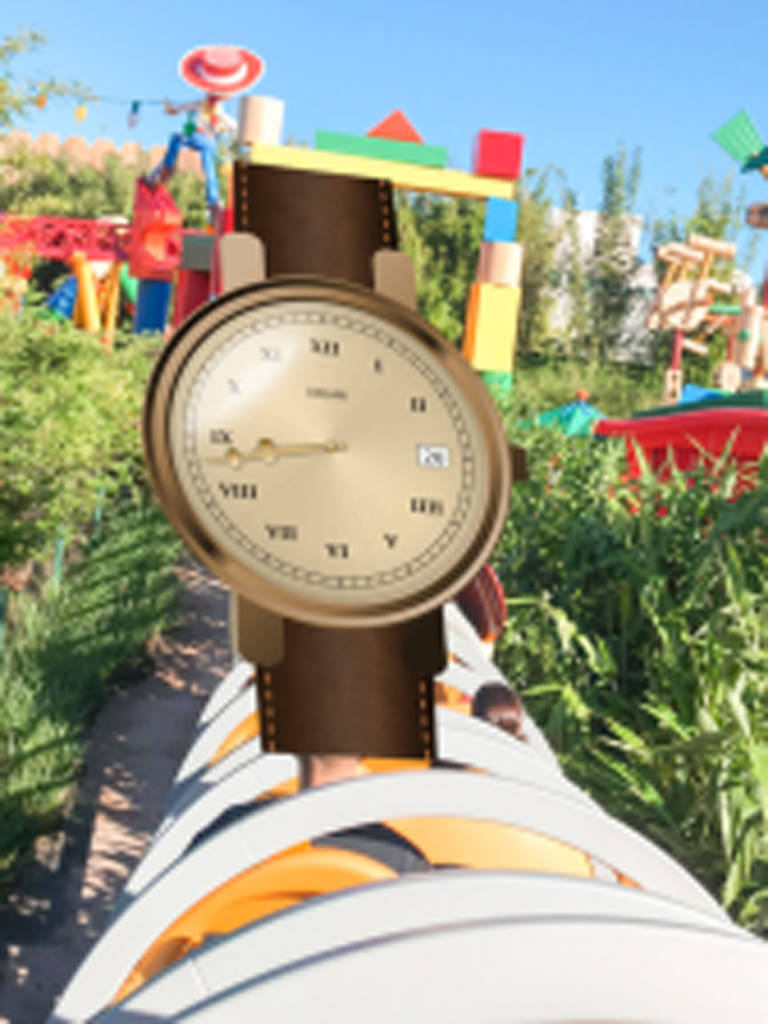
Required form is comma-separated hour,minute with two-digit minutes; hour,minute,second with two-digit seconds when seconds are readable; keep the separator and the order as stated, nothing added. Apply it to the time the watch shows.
8,43
